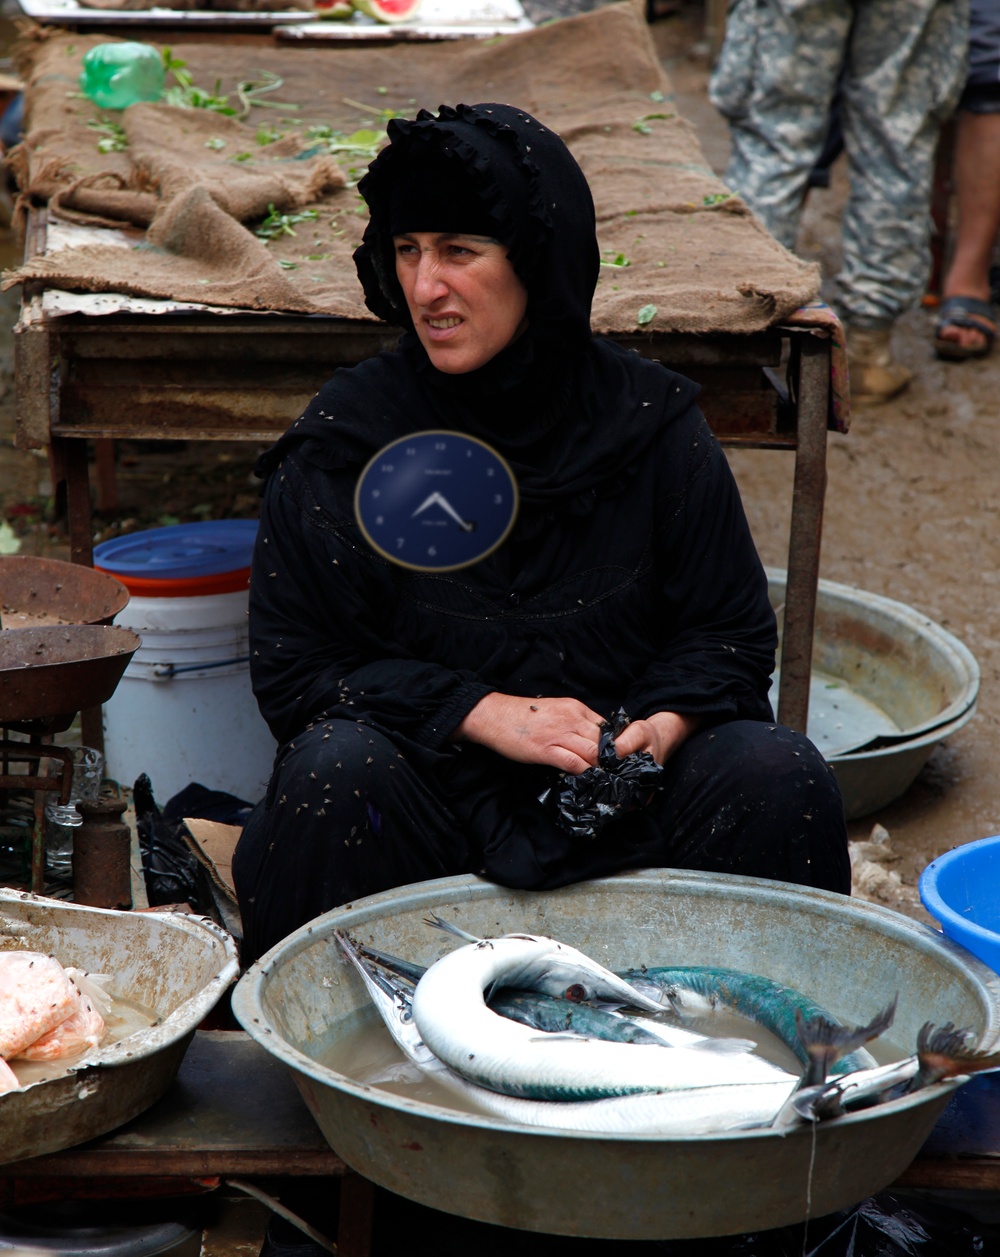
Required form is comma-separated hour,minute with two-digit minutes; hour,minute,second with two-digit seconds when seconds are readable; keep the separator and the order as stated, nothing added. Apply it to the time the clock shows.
7,23
